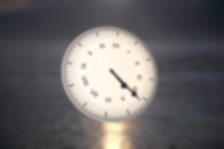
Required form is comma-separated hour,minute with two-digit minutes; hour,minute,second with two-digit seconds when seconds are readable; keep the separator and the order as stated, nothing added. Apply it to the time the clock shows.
4,21
